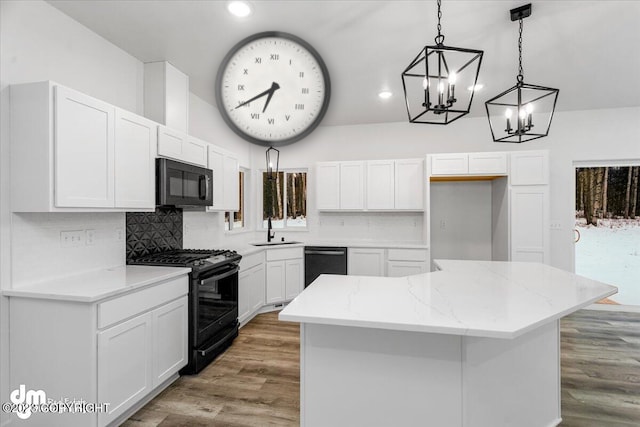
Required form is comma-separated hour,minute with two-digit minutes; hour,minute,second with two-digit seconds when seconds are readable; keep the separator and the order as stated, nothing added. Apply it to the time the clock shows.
6,40
